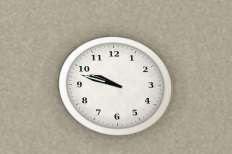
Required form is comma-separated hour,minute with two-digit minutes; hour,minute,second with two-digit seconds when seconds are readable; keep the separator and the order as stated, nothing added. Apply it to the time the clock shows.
9,48
